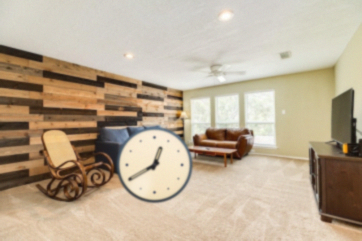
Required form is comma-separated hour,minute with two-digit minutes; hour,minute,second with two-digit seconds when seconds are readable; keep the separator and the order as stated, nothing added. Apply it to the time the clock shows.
12,40
